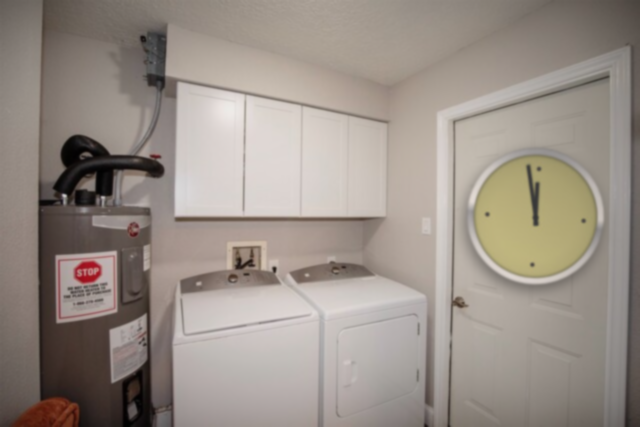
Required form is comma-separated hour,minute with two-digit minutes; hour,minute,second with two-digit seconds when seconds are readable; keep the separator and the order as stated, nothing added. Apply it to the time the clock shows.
11,58
